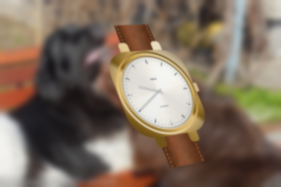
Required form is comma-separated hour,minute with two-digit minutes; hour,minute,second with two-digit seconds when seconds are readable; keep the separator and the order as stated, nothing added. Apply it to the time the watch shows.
9,40
